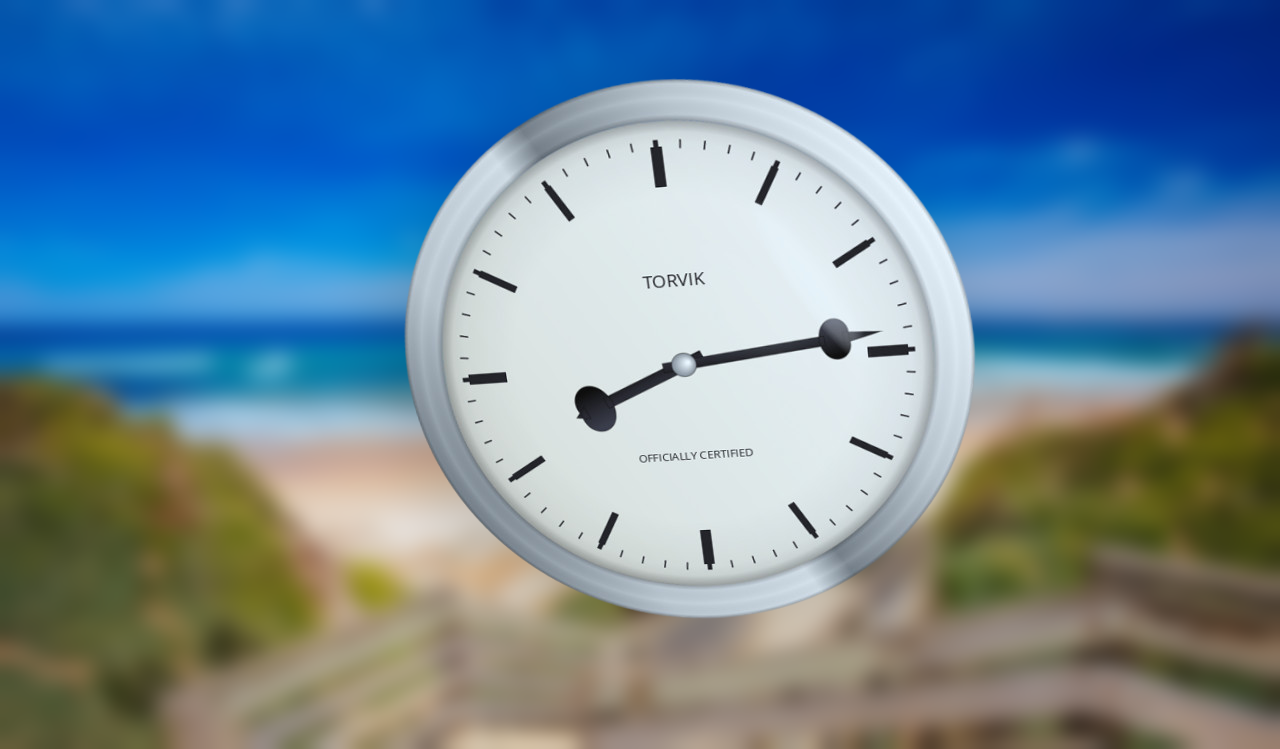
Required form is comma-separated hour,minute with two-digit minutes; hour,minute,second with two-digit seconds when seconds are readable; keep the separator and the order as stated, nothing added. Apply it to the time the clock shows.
8,14
